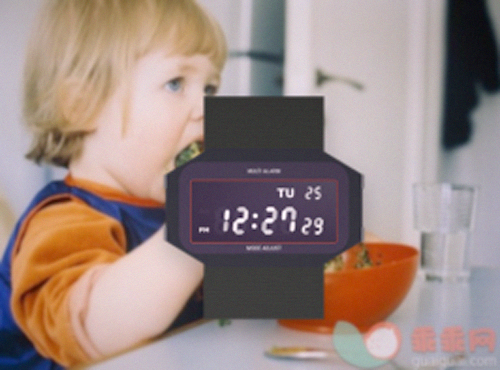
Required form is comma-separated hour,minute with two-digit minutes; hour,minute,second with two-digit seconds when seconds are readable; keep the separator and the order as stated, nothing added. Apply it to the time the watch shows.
12,27,29
